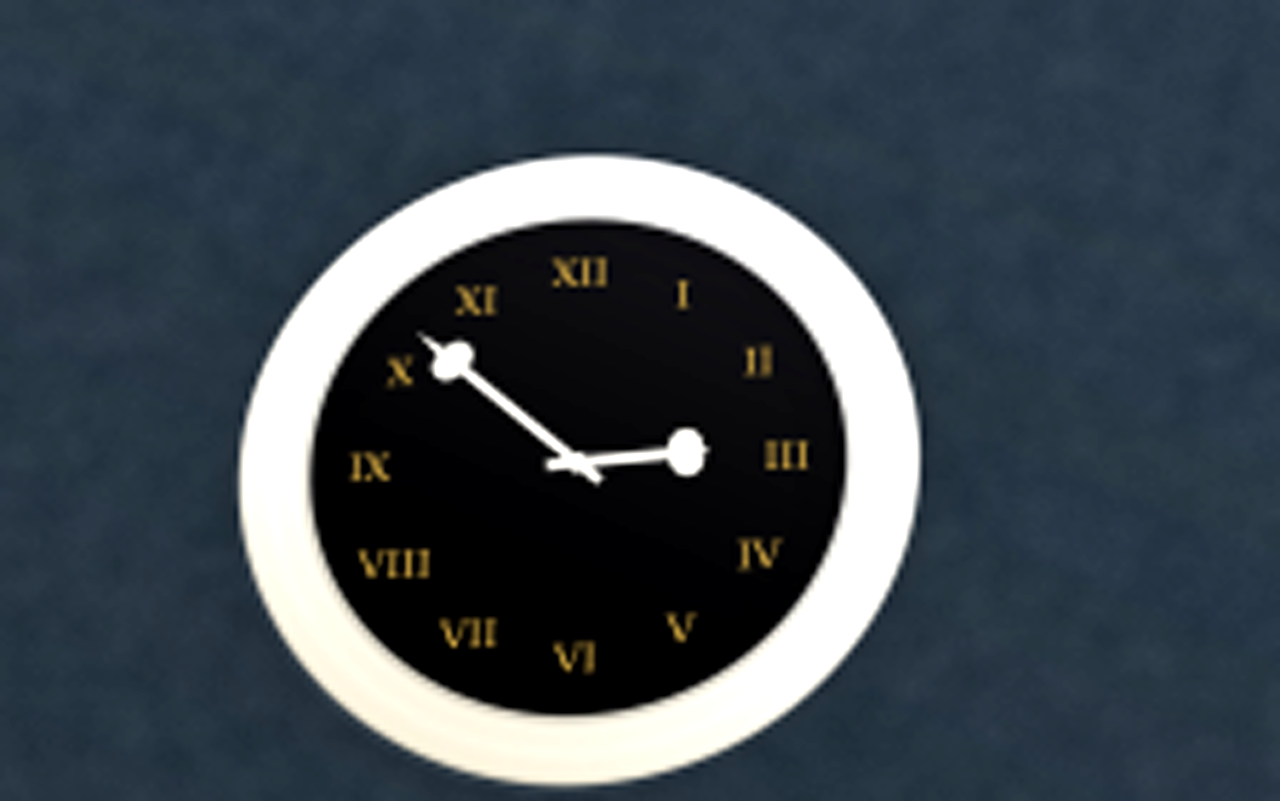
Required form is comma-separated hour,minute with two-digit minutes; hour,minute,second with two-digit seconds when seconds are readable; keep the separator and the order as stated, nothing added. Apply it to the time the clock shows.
2,52
